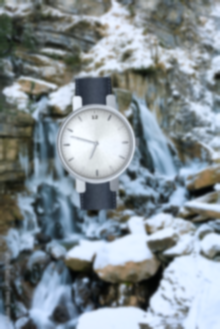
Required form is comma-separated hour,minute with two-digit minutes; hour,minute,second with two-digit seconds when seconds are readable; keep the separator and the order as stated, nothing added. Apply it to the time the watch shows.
6,48
